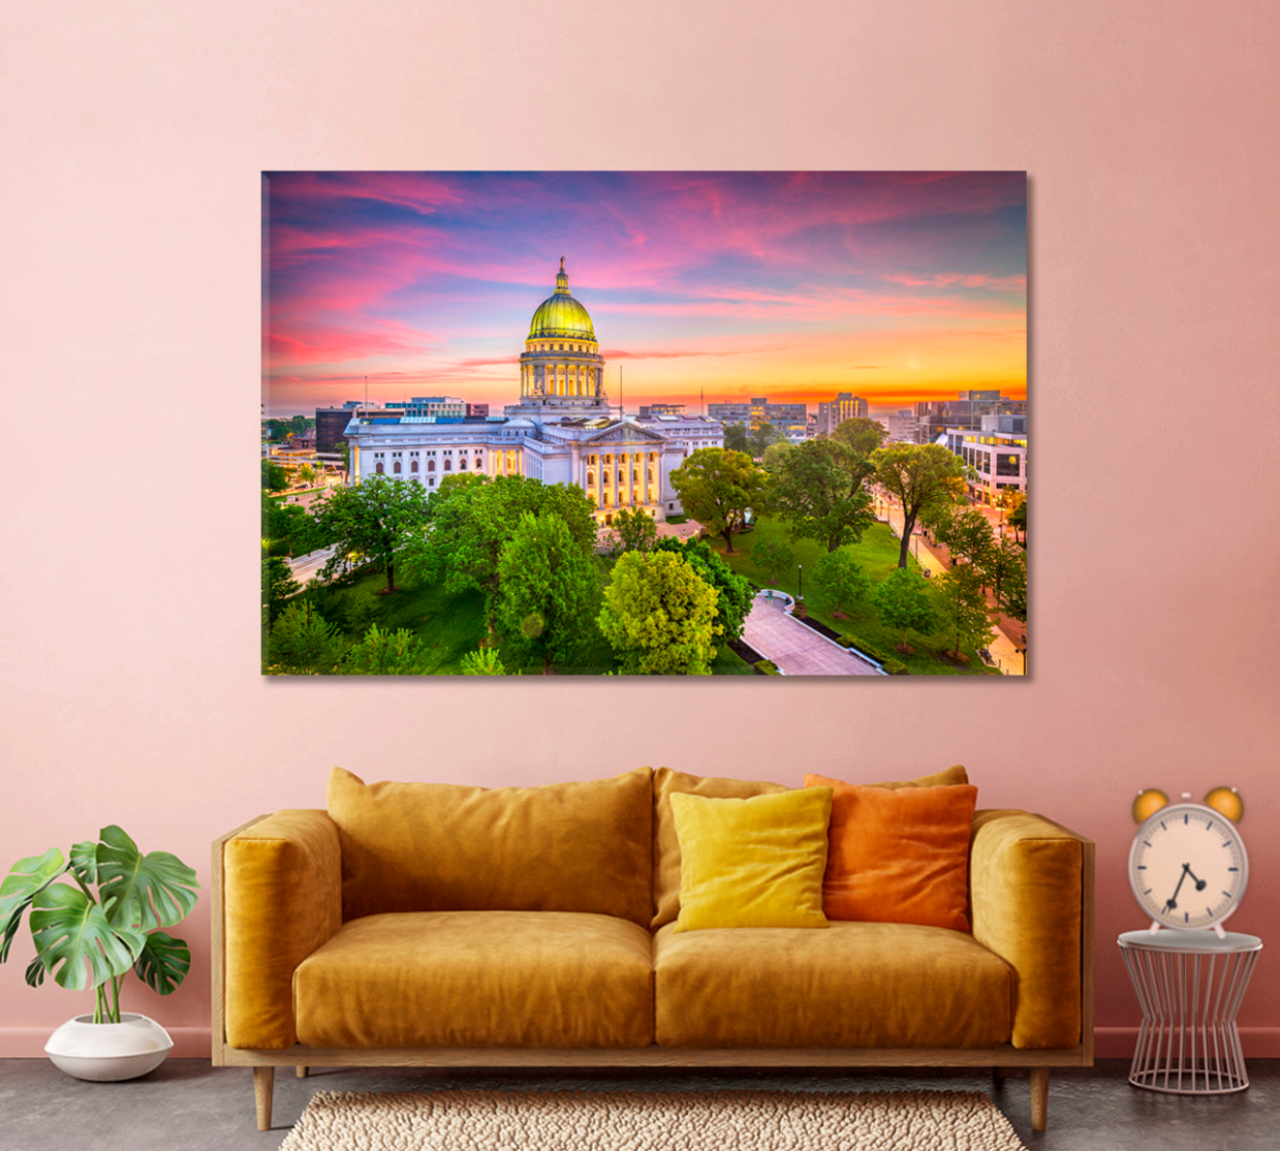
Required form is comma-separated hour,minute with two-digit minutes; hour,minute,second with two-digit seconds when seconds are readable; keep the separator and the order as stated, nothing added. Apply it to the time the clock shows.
4,34
